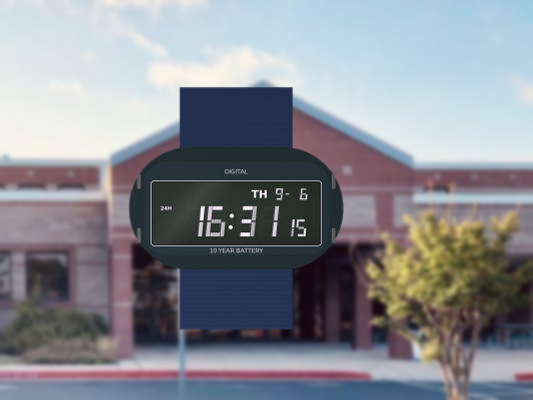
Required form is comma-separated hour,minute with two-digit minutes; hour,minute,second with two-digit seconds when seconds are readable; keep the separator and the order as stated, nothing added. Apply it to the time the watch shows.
16,31,15
